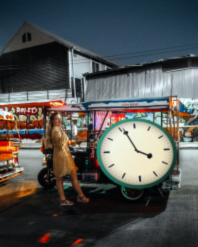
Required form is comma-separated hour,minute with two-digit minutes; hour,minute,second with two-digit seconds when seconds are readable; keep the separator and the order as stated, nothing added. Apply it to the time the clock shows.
3,56
